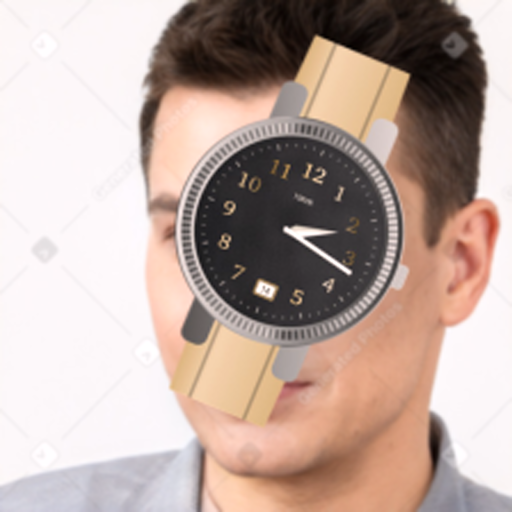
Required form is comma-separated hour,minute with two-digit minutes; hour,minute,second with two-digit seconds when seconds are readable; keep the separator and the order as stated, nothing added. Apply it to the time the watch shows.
2,17
